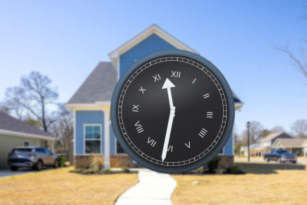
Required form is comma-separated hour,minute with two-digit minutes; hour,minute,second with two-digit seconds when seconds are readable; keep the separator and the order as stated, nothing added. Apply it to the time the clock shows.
11,31
